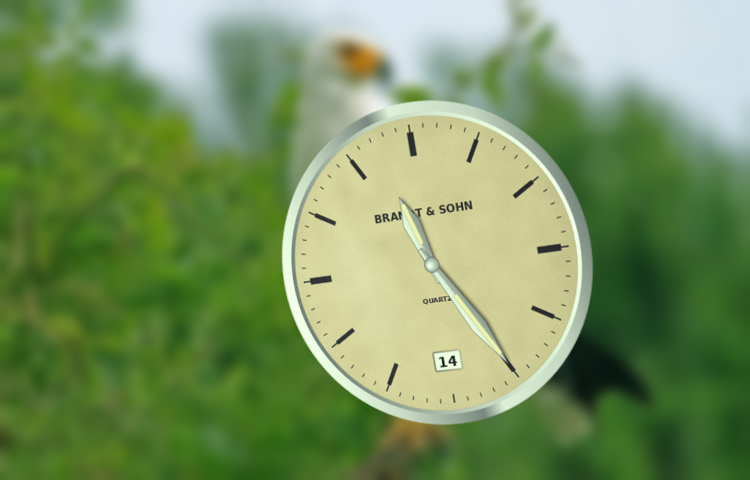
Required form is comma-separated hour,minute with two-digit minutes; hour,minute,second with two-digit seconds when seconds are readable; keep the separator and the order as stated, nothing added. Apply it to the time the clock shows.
11,25
